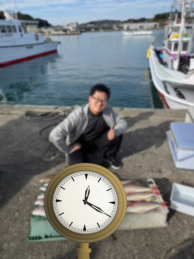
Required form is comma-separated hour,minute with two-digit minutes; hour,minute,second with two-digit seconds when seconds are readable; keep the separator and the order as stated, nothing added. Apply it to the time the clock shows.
12,20
